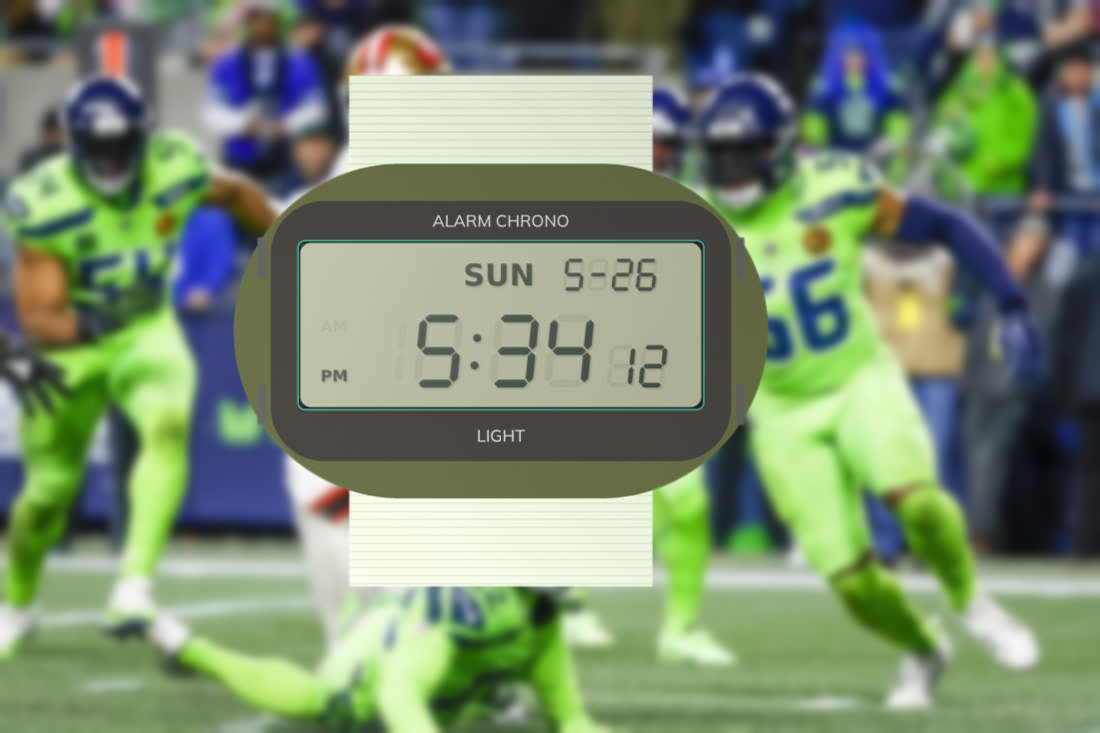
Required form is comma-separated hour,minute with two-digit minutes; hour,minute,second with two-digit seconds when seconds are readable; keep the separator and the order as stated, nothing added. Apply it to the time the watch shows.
5,34,12
